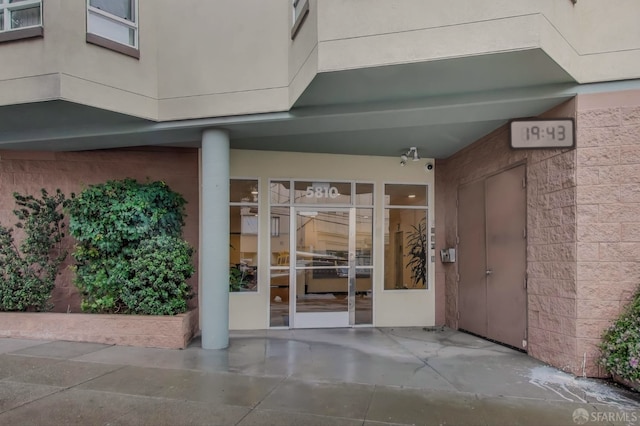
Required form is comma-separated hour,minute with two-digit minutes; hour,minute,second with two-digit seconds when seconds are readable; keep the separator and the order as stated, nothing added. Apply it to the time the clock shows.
19,43
